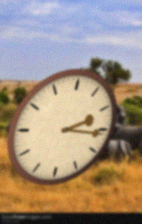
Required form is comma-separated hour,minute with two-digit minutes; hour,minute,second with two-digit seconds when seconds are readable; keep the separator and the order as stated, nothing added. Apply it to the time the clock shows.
2,16
